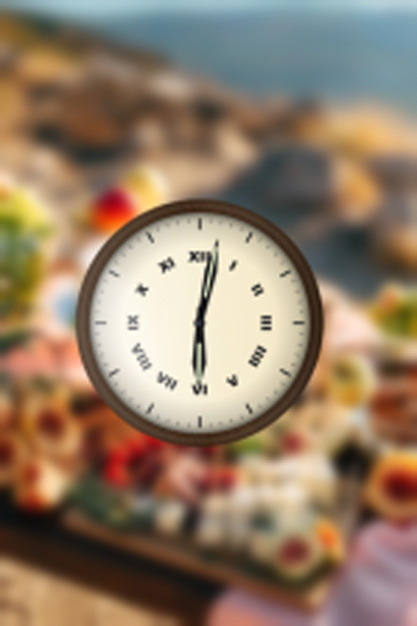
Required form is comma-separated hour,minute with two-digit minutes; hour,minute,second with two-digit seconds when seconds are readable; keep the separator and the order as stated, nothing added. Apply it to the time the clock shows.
6,02
